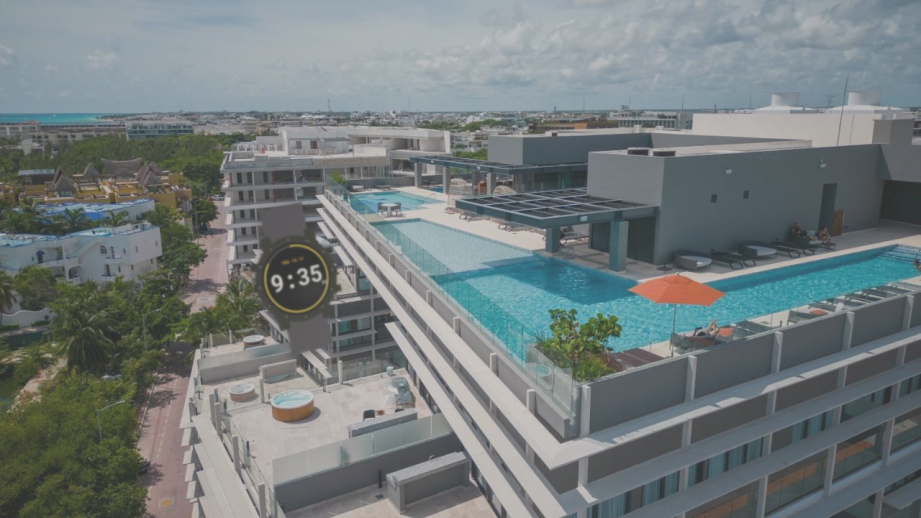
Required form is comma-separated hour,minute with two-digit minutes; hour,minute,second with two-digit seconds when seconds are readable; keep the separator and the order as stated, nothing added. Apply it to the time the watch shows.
9,35
